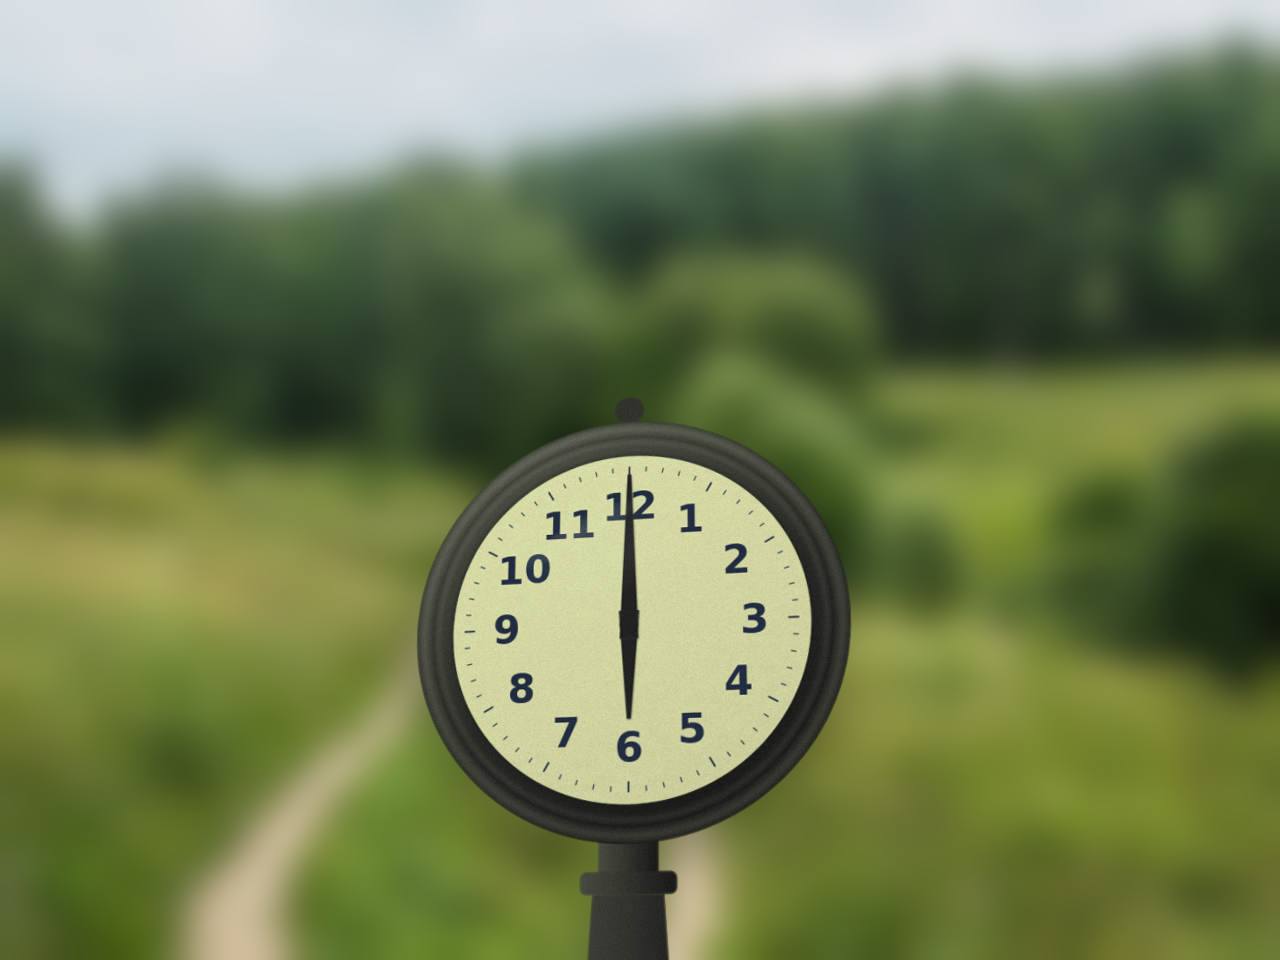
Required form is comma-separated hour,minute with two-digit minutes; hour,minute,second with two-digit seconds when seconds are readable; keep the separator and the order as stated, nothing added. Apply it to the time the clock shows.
6,00
